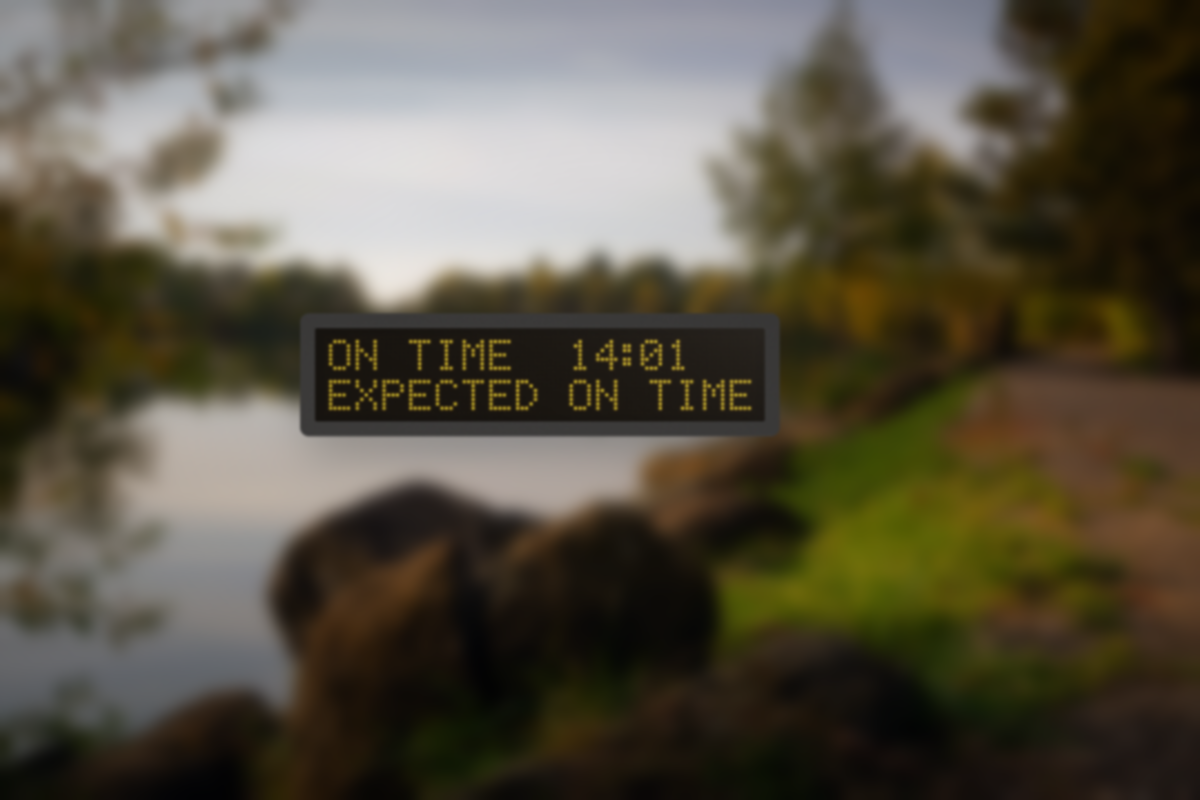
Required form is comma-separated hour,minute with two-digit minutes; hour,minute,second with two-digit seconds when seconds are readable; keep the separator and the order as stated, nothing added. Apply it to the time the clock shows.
14,01
